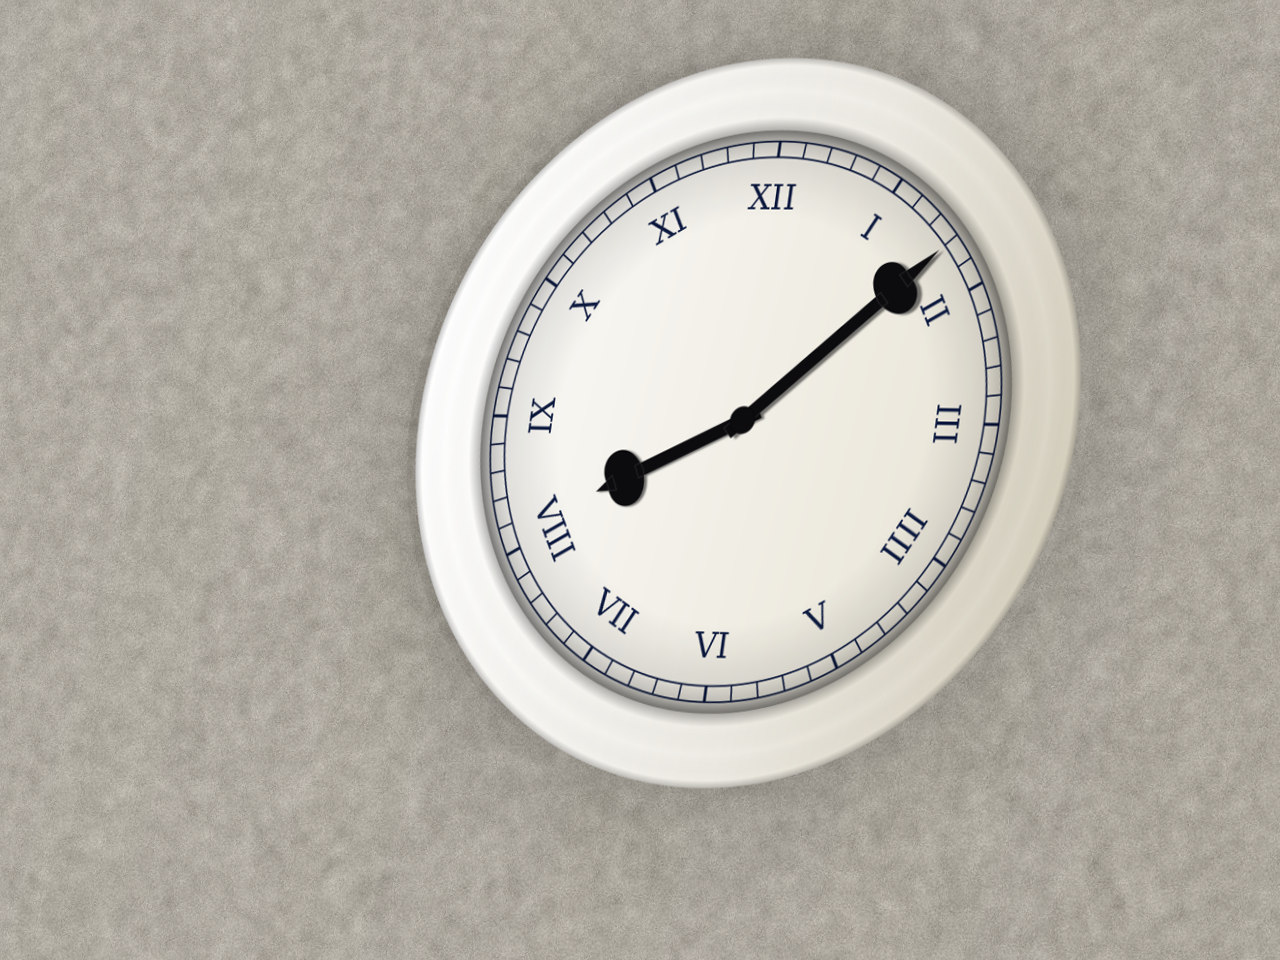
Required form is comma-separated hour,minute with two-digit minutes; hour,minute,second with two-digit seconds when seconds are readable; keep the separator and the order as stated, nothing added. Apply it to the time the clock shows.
8,08
